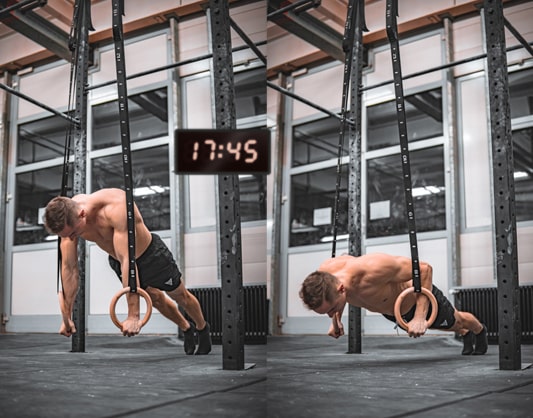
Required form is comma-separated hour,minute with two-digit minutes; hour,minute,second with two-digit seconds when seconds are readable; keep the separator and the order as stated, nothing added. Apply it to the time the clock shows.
17,45
